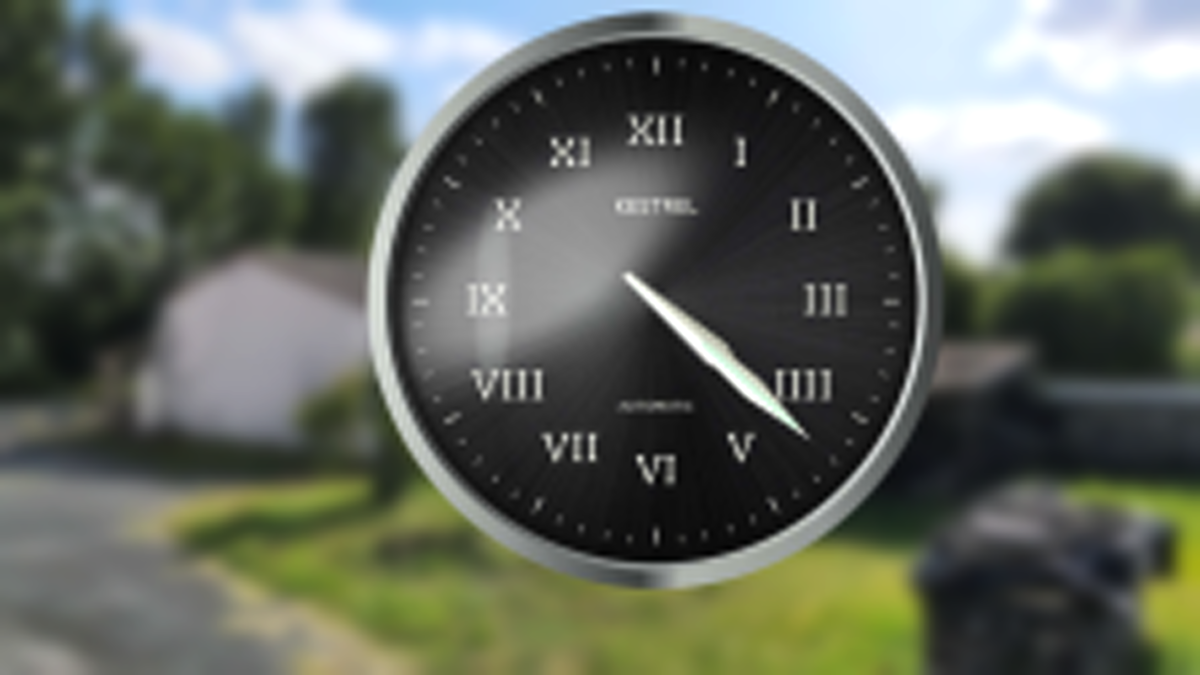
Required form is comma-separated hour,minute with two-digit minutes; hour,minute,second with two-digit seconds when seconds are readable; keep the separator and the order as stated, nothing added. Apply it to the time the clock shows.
4,22
